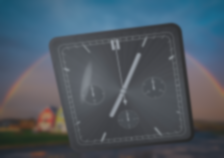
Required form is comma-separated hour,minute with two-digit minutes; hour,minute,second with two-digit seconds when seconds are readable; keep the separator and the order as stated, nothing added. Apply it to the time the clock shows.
7,05
